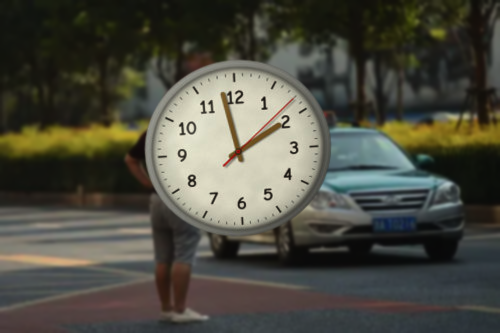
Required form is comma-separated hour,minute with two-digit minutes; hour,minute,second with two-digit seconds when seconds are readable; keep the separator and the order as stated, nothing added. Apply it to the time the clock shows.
1,58,08
